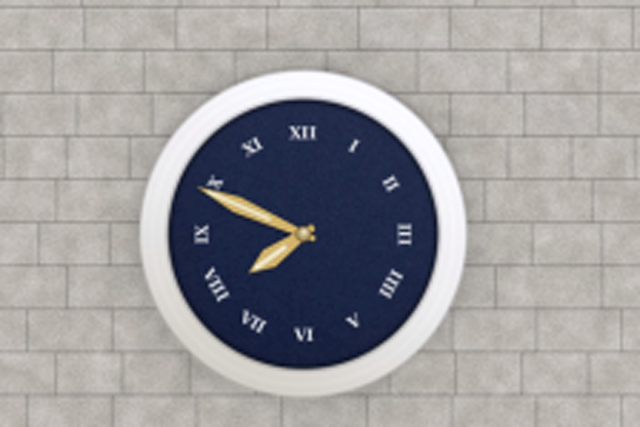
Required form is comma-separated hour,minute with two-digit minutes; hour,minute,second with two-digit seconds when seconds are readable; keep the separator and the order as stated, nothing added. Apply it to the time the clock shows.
7,49
